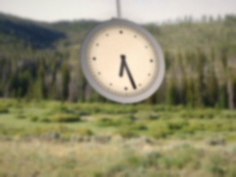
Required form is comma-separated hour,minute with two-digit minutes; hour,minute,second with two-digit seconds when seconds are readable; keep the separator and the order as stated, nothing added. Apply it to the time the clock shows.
6,27
